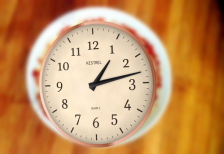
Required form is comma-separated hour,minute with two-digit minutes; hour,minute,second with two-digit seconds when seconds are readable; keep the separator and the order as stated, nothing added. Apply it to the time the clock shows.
1,13
